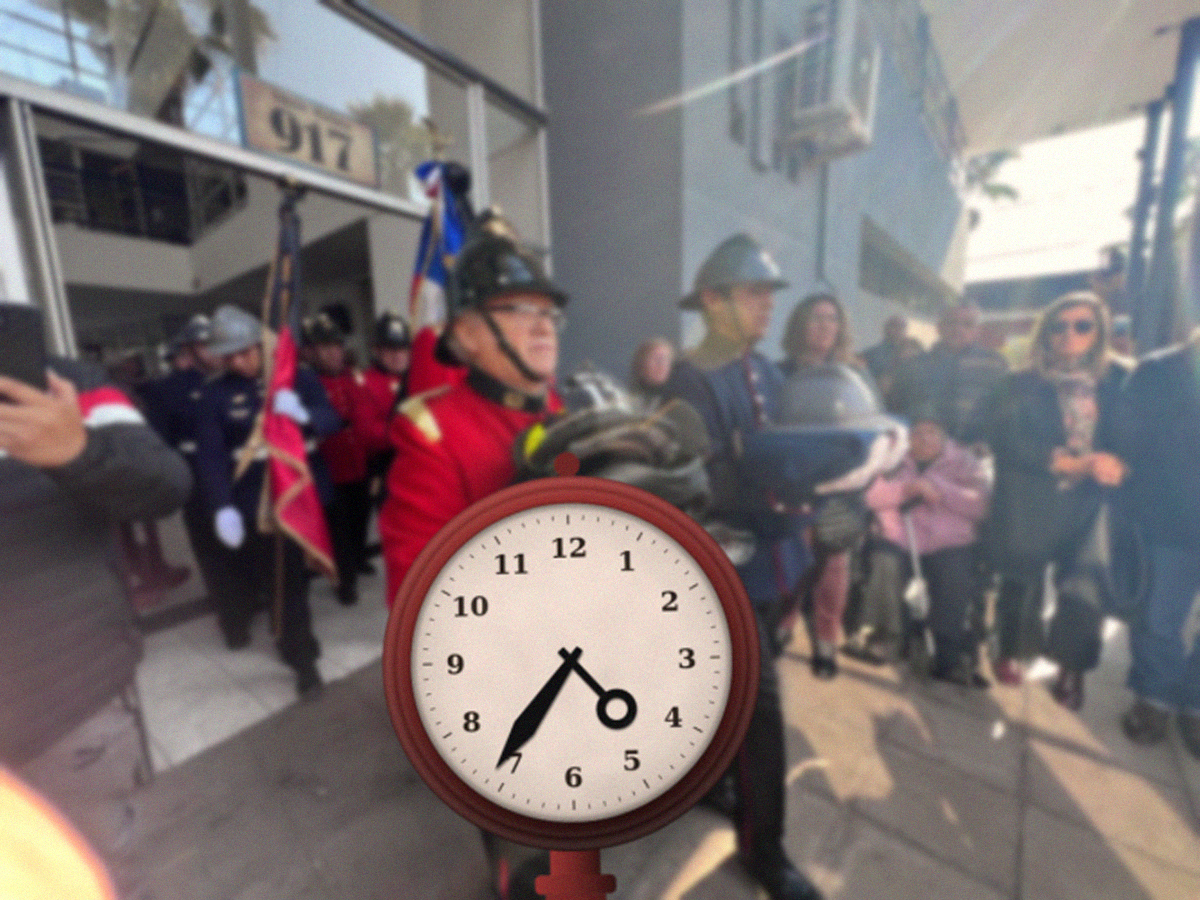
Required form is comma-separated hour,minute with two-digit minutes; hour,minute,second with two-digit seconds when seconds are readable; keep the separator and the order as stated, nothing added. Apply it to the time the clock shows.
4,36
